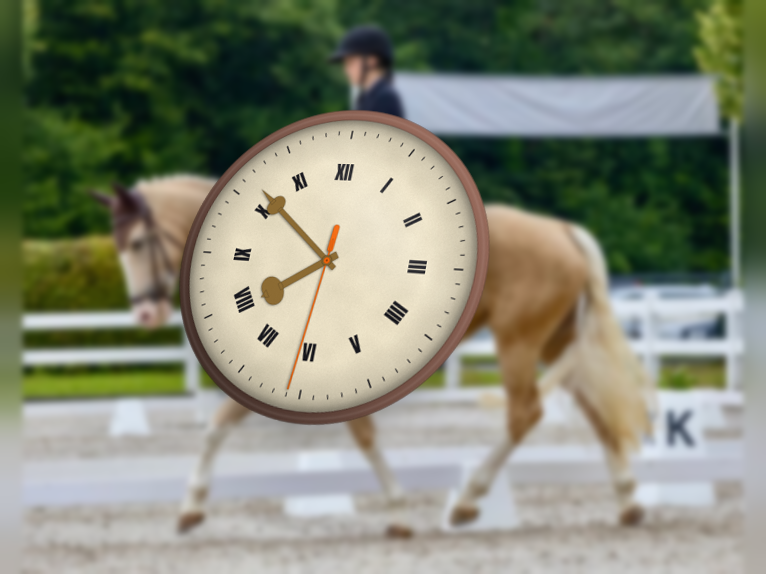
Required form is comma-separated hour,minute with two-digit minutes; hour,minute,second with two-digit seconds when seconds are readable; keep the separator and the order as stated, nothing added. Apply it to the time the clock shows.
7,51,31
